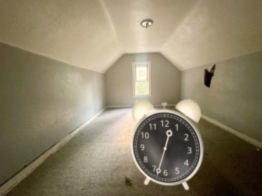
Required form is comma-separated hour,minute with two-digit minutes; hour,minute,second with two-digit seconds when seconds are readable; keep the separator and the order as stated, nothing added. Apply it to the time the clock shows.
12,33
